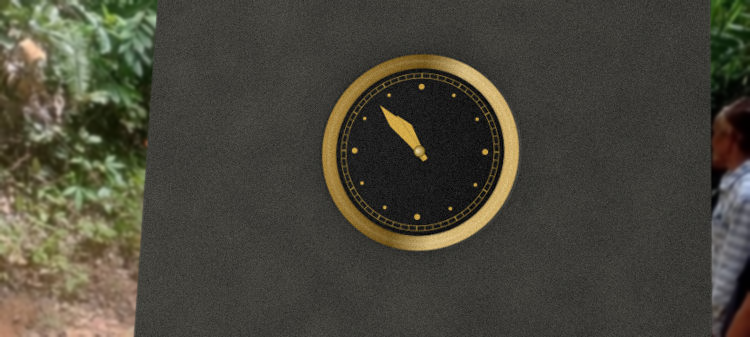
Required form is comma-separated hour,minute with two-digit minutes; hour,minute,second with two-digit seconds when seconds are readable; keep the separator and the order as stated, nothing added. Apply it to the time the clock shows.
10,53
